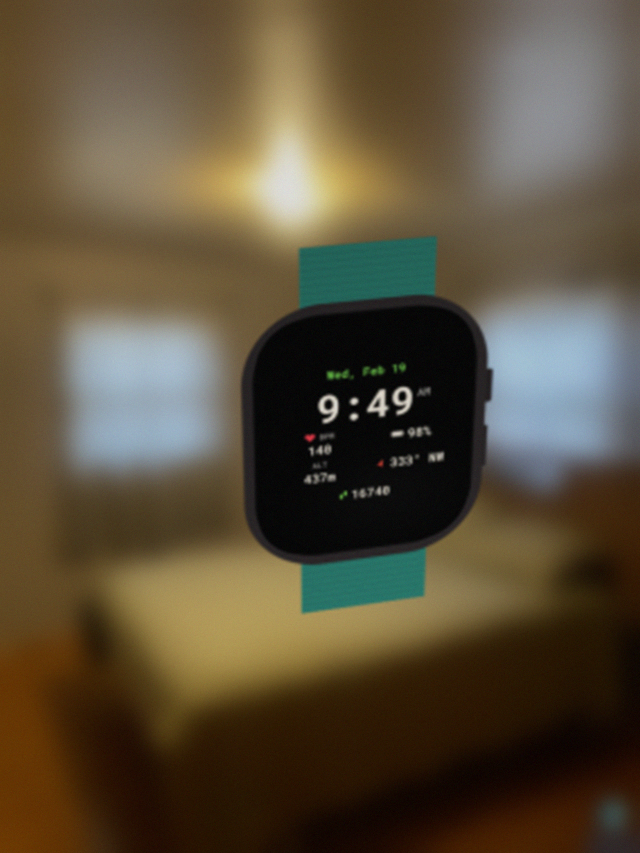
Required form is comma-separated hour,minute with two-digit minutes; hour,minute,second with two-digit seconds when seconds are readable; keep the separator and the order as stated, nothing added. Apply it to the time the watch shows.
9,49
